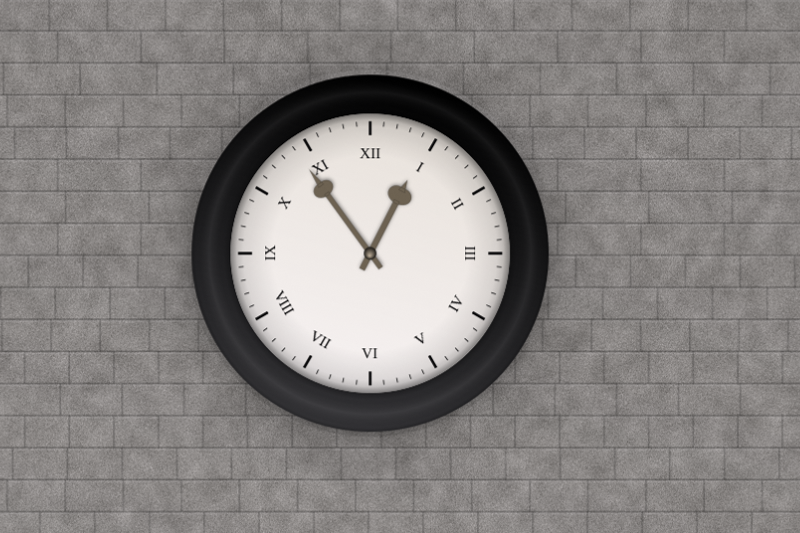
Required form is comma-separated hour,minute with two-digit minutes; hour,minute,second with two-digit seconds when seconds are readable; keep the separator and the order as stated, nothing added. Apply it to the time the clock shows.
12,54
